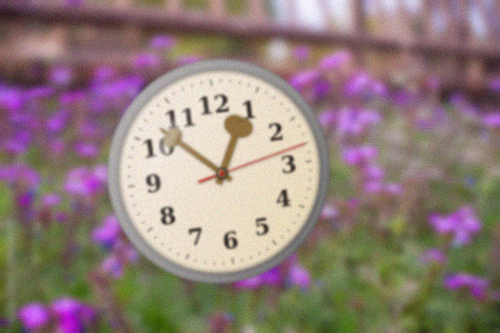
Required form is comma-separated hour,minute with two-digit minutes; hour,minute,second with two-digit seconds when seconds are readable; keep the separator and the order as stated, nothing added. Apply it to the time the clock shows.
12,52,13
